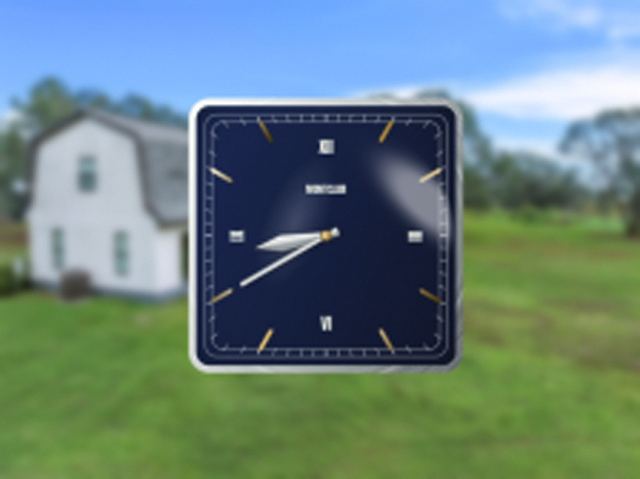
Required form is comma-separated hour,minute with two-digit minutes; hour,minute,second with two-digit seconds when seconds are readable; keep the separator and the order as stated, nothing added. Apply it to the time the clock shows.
8,40
